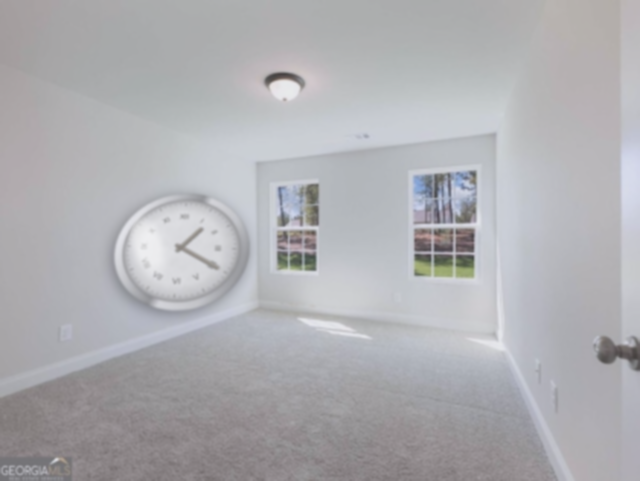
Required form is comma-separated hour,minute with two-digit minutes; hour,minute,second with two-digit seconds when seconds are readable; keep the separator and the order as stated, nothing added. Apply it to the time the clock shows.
1,20
